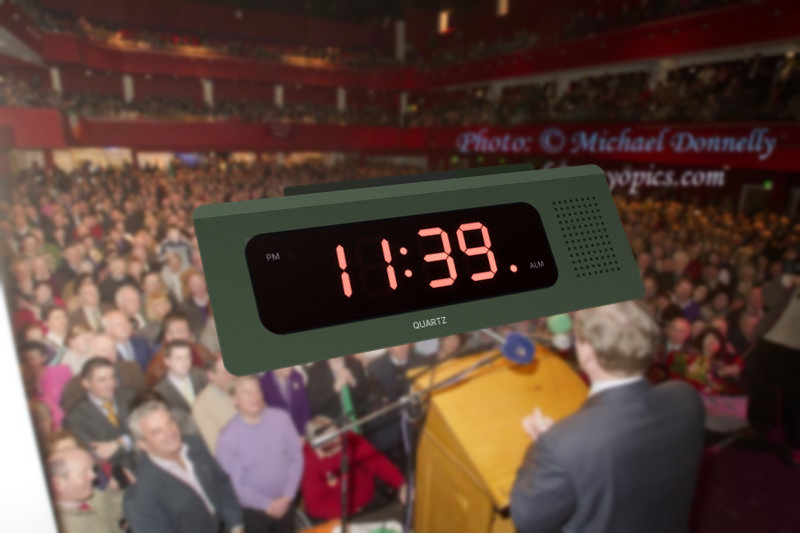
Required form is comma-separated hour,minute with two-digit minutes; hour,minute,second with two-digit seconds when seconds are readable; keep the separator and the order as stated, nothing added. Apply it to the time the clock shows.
11,39
